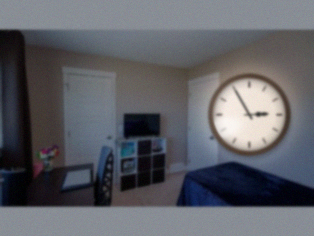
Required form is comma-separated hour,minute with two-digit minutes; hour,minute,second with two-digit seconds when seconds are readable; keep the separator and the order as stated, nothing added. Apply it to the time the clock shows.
2,55
